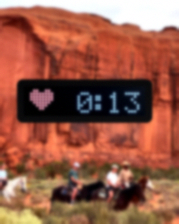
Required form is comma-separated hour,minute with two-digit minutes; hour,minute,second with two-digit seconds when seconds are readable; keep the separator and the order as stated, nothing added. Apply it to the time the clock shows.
0,13
